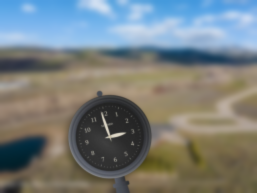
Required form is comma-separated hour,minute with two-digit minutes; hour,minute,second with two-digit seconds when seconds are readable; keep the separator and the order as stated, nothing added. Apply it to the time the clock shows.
2,59
